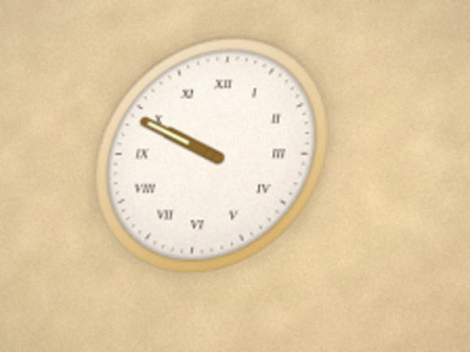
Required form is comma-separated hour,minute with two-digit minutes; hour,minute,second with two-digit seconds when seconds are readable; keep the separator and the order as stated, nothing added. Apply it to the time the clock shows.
9,49
